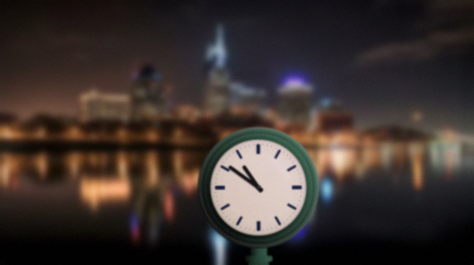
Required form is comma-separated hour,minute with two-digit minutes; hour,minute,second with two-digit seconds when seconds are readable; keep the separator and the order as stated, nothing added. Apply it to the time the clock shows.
10,51
